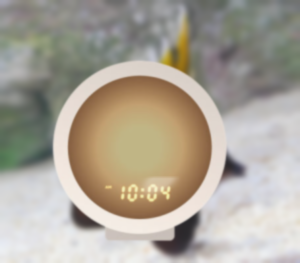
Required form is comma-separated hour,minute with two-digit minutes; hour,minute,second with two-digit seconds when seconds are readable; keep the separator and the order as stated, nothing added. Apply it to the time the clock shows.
10,04
